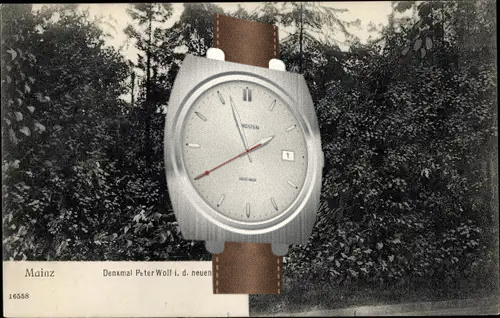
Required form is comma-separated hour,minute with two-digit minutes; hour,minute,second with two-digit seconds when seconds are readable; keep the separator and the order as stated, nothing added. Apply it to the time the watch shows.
1,56,40
